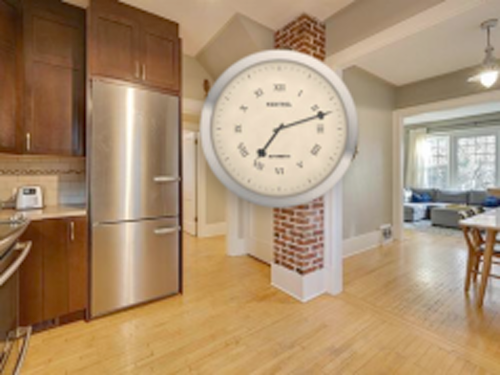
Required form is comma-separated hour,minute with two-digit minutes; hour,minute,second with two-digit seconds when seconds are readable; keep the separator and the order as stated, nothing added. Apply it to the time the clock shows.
7,12
